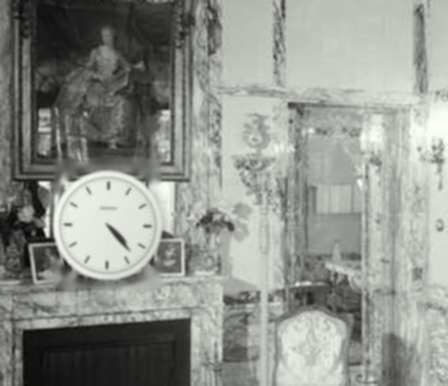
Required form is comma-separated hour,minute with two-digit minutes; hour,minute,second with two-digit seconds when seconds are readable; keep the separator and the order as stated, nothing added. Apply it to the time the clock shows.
4,23
